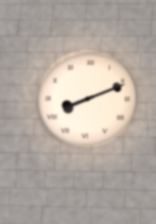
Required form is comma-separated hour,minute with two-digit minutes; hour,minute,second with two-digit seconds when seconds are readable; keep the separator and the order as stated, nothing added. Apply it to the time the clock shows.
8,11
